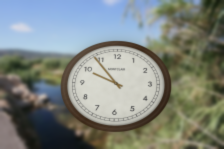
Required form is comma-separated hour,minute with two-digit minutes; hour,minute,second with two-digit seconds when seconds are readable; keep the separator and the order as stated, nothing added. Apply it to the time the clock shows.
9,54
